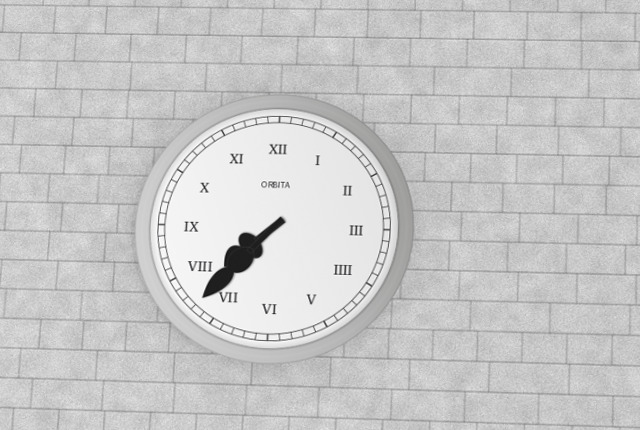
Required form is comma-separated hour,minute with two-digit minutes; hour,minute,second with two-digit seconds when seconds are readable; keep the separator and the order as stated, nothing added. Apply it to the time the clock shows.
7,37
